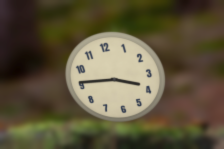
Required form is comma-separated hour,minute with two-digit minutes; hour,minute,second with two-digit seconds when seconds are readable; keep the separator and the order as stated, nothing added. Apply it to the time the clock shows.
3,46
